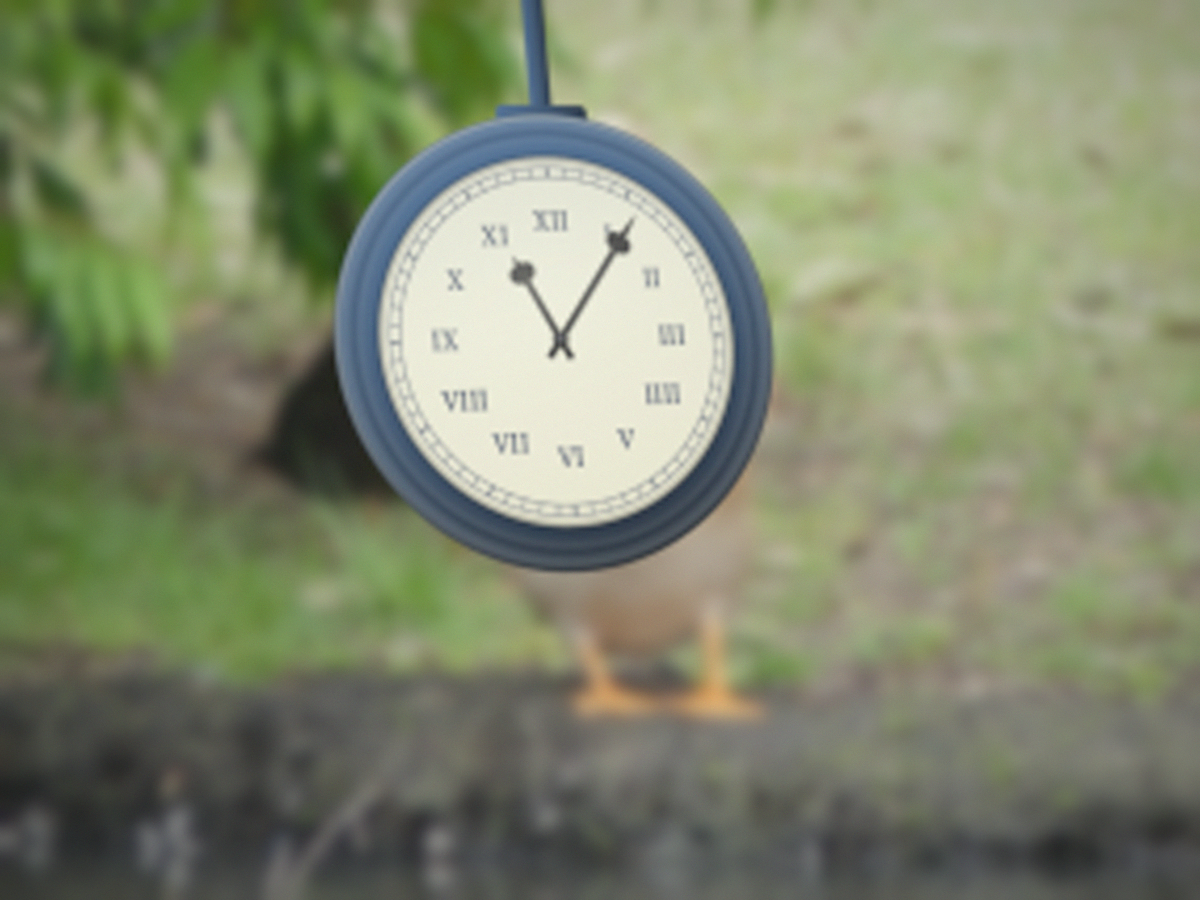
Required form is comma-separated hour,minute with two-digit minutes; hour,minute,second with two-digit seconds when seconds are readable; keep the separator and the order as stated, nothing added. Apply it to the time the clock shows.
11,06
